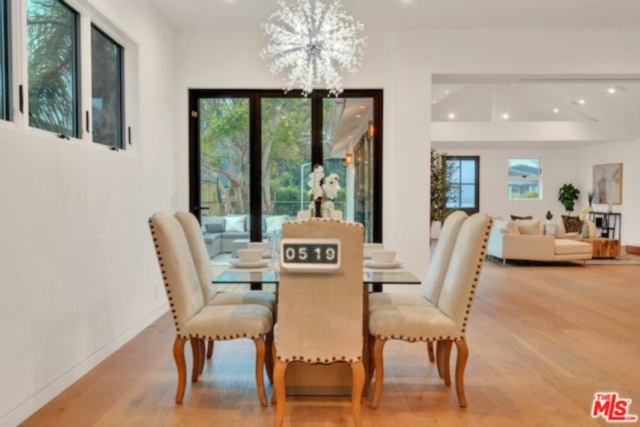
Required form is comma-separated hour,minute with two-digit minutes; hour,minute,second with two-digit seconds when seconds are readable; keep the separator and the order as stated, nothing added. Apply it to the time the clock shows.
5,19
